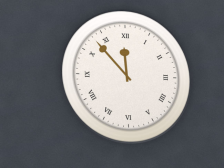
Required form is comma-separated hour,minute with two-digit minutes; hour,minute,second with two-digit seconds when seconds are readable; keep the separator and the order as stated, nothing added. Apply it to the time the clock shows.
11,53
